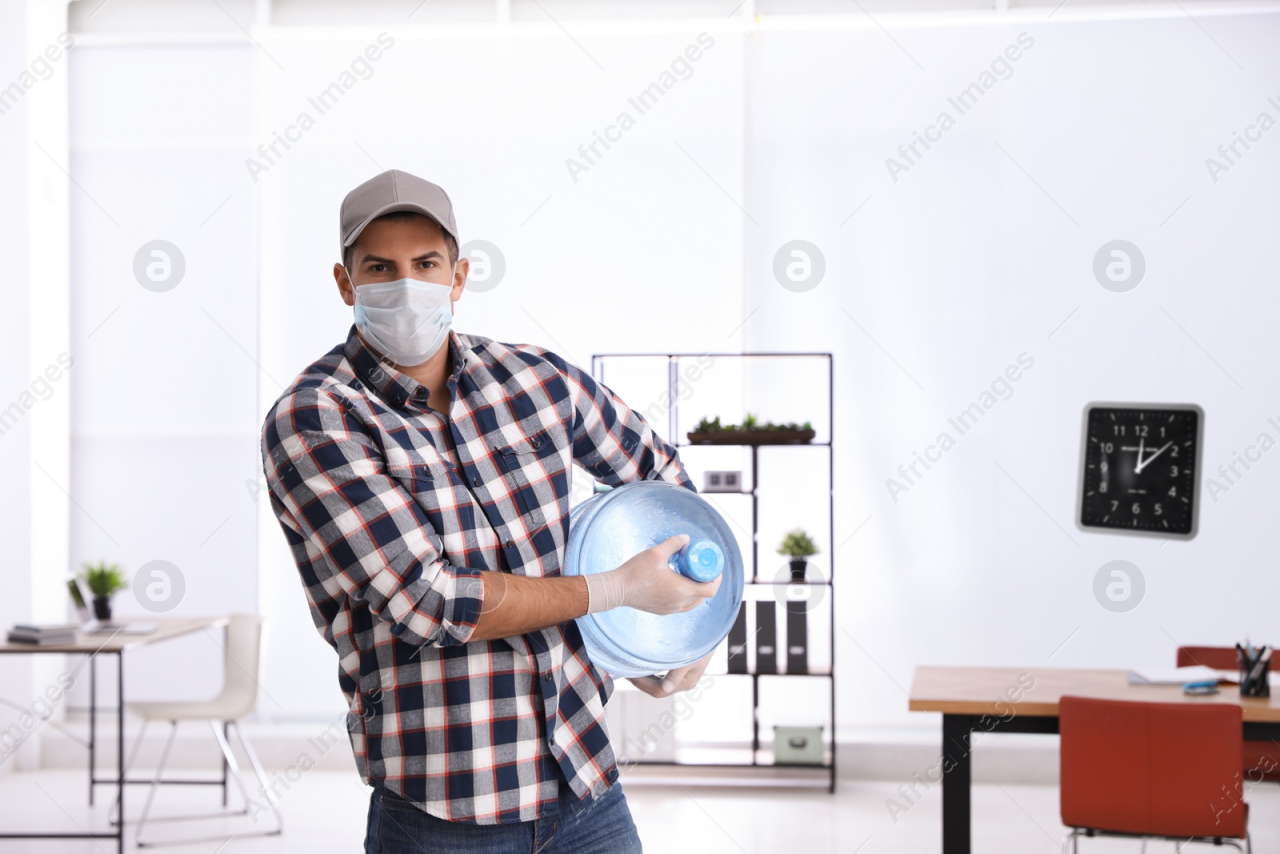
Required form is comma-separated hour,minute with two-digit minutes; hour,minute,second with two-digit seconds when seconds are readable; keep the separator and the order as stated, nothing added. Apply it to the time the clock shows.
12,08
